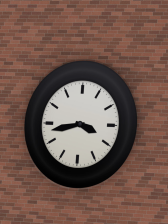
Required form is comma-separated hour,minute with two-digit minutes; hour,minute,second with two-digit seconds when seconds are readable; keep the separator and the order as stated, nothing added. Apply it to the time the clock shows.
3,43
